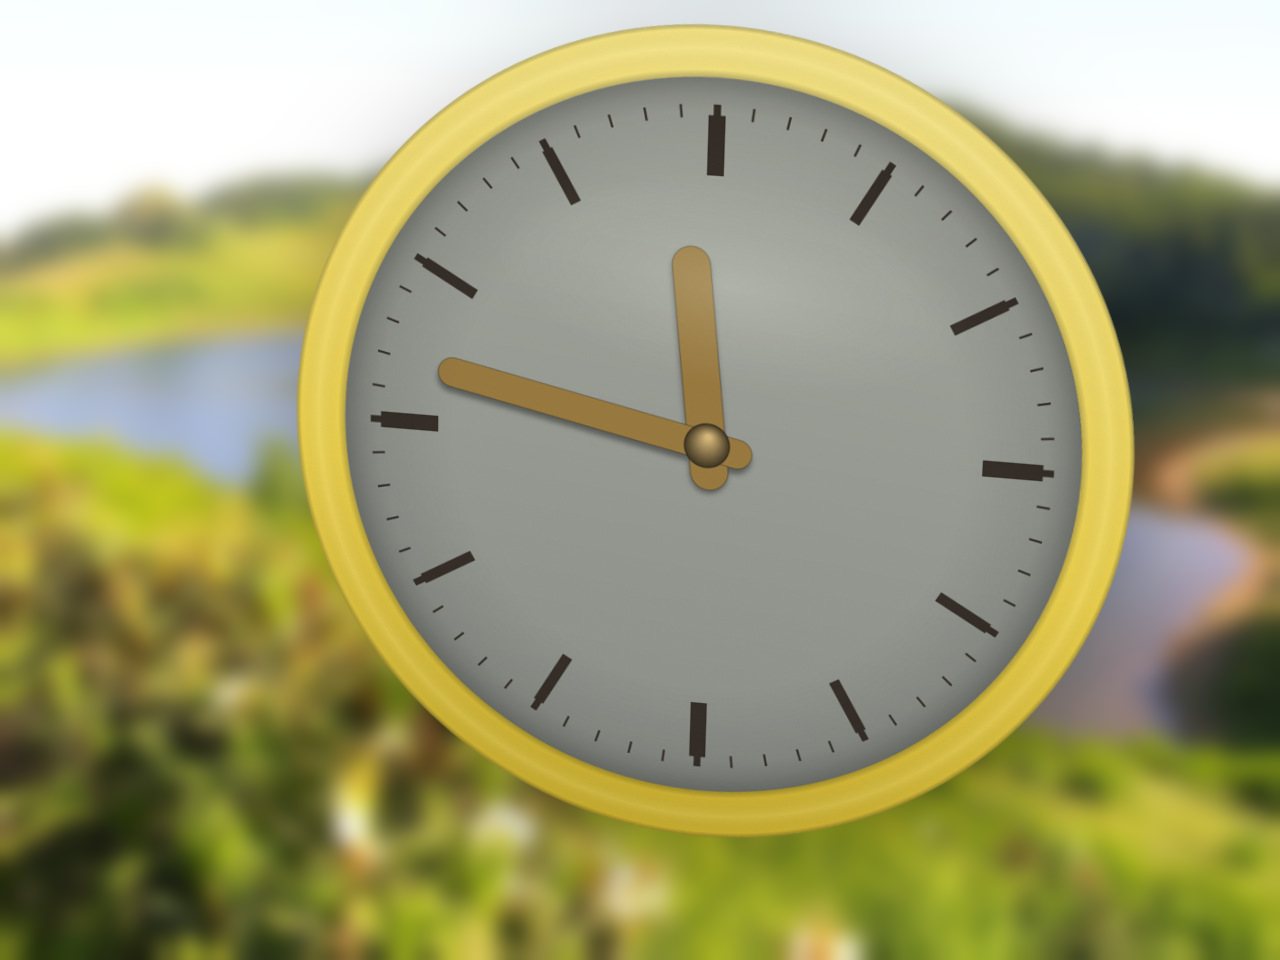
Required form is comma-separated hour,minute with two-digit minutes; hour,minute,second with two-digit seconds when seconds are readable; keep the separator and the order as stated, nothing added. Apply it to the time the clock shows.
11,47
